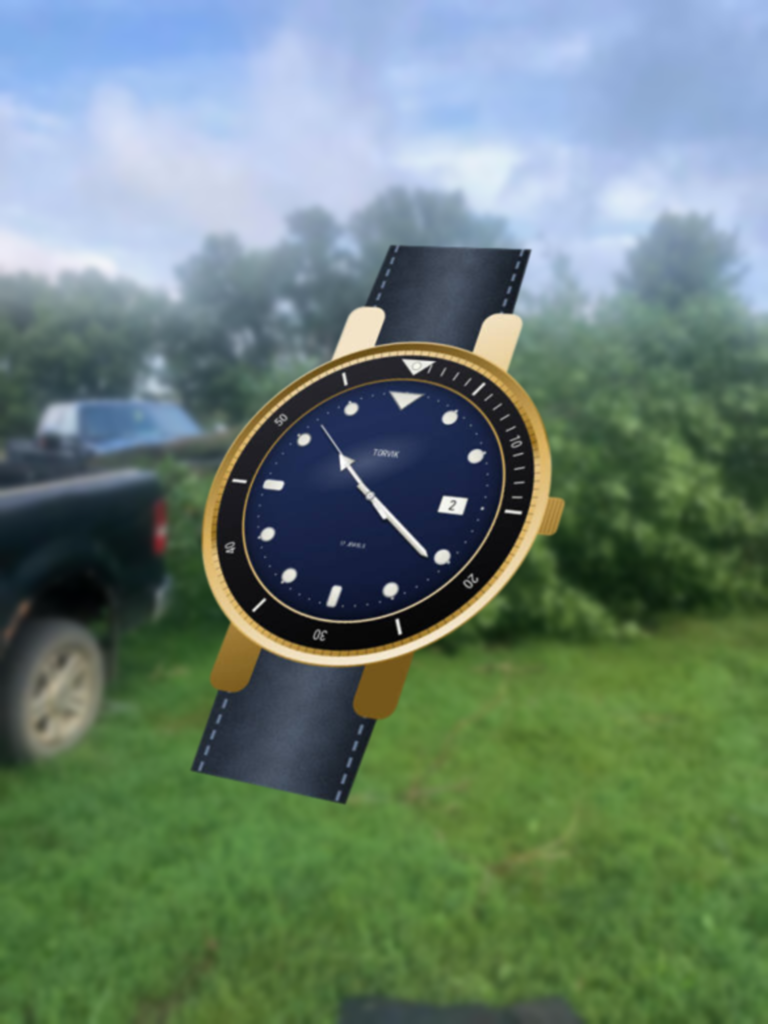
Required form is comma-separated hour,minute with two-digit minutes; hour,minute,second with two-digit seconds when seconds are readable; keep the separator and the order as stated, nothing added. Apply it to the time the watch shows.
10,20,52
